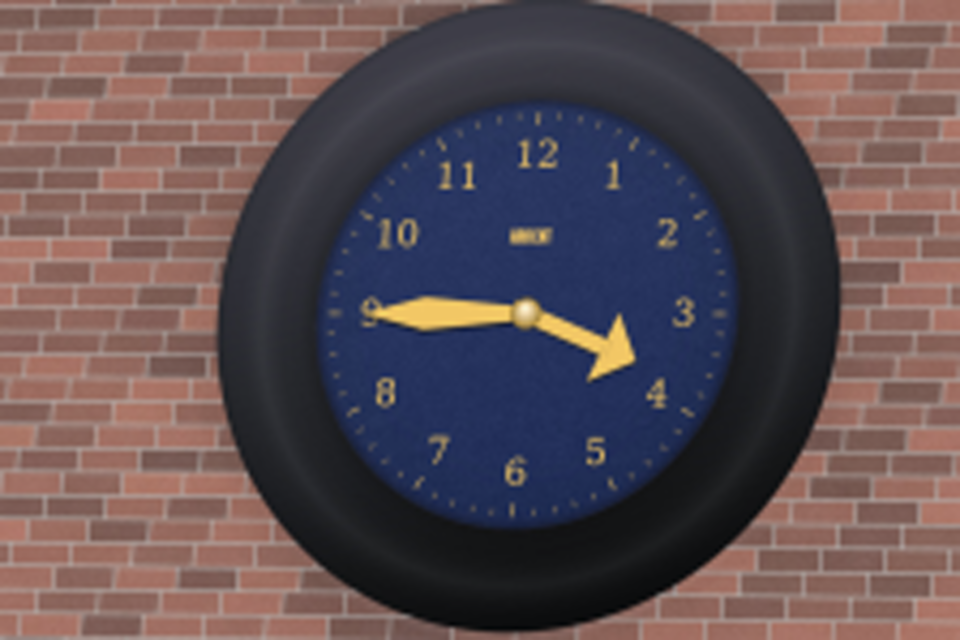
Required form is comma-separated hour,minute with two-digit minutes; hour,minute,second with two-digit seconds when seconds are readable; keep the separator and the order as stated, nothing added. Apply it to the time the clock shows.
3,45
